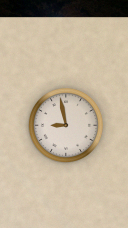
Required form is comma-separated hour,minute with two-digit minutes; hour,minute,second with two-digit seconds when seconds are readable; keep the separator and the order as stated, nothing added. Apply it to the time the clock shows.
8,58
